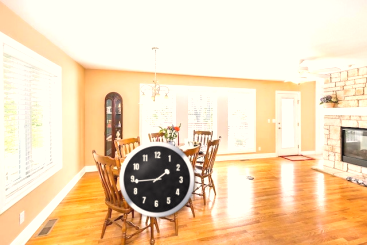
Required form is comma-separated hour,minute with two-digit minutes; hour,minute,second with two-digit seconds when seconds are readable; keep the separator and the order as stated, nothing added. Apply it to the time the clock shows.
1,44
